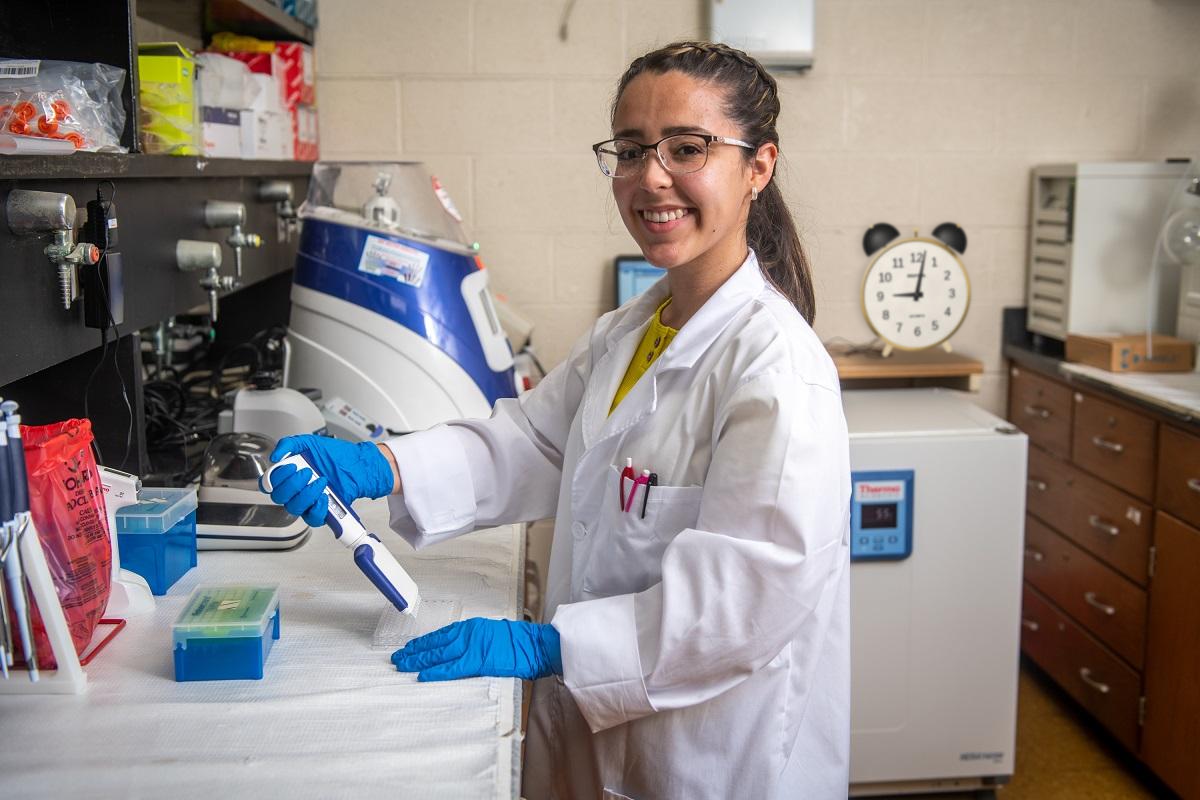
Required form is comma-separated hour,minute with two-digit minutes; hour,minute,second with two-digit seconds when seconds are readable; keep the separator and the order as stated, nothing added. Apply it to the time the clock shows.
9,02
